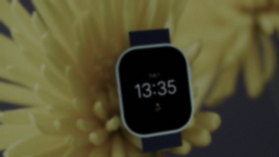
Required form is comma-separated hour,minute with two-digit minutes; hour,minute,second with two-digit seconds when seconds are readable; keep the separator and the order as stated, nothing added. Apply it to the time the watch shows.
13,35
